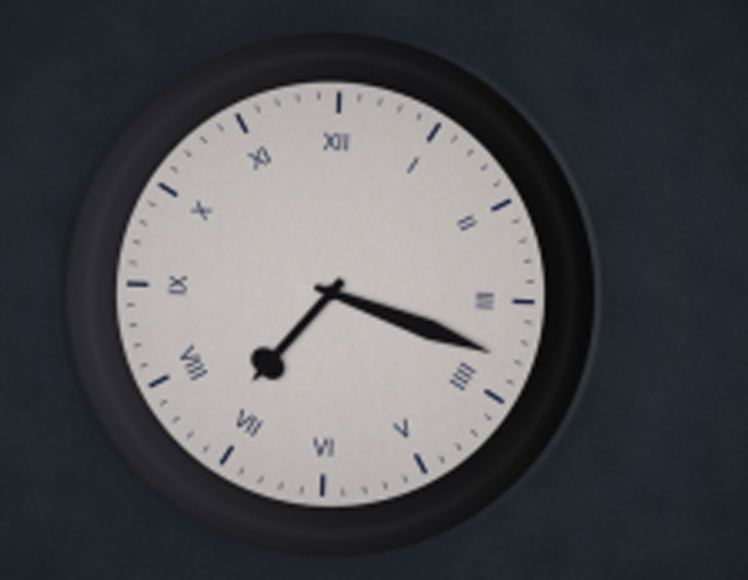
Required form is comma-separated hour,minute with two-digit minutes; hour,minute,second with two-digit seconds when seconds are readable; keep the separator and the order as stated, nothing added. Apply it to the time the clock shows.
7,18
